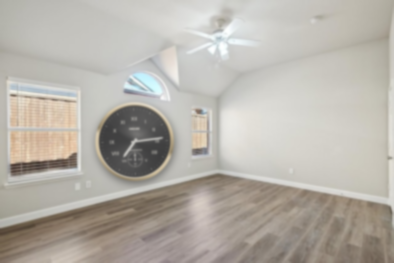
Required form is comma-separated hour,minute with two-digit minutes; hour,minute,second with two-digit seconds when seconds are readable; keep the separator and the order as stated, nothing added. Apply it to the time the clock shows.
7,14
